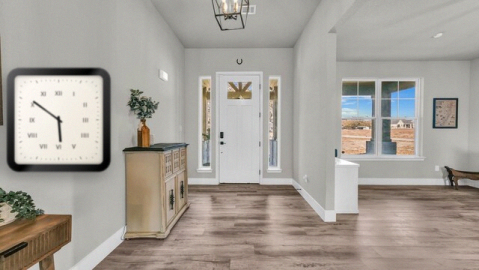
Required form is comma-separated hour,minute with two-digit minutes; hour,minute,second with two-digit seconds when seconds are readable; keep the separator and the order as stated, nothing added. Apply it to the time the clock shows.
5,51
